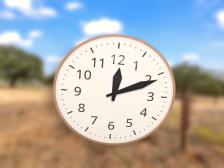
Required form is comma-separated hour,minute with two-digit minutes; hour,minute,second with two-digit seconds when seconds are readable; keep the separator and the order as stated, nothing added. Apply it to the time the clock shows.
12,11
